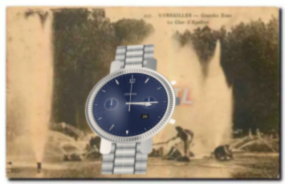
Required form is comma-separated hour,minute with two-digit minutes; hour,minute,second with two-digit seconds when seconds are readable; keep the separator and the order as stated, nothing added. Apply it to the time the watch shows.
3,15
